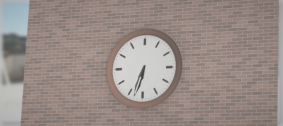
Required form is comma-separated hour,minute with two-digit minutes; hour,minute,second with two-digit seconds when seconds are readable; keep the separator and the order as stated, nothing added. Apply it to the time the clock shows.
6,33
